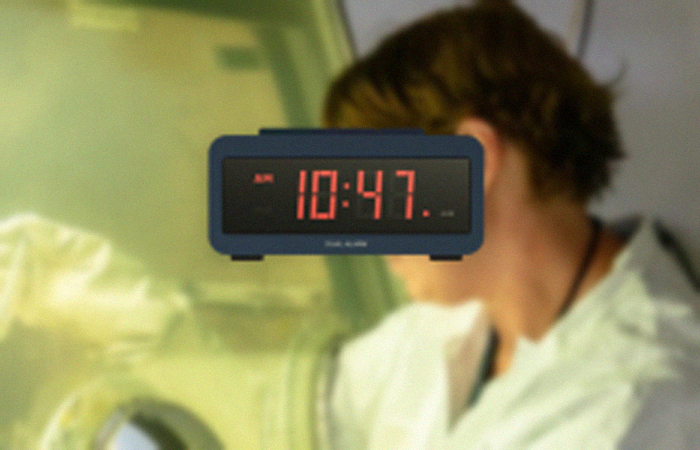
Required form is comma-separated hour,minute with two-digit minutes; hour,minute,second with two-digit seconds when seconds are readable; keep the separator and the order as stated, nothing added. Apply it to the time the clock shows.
10,47
